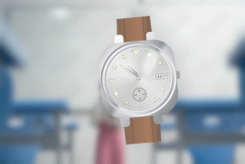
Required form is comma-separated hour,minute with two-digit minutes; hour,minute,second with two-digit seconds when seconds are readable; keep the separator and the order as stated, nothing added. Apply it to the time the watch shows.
10,52
